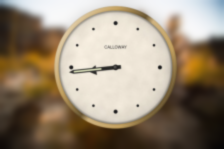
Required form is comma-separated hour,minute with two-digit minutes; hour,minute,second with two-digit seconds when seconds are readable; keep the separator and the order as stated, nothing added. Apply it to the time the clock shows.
8,44
